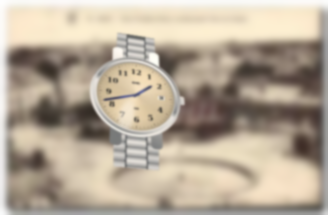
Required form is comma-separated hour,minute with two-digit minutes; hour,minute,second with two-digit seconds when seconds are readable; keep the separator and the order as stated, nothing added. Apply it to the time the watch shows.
1,42
